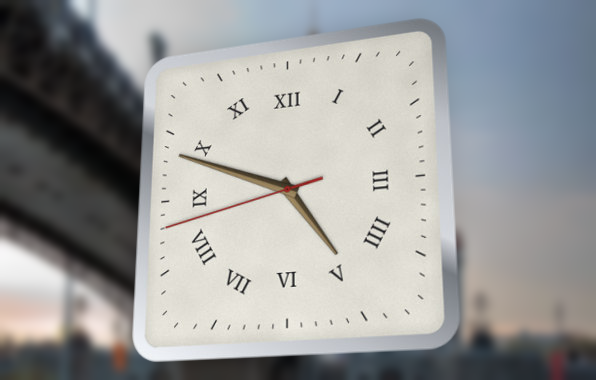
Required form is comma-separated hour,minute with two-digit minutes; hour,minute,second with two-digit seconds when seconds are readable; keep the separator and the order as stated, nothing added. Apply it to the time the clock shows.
4,48,43
